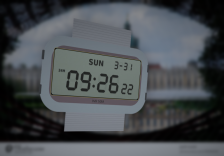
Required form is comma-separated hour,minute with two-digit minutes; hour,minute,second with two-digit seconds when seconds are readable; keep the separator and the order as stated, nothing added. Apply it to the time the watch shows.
9,26,22
